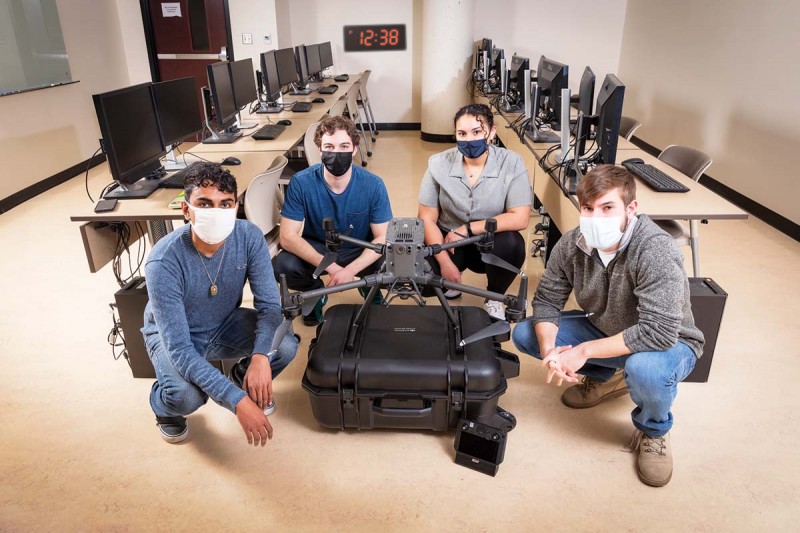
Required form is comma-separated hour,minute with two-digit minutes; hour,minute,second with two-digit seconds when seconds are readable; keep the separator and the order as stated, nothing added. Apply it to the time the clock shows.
12,38
